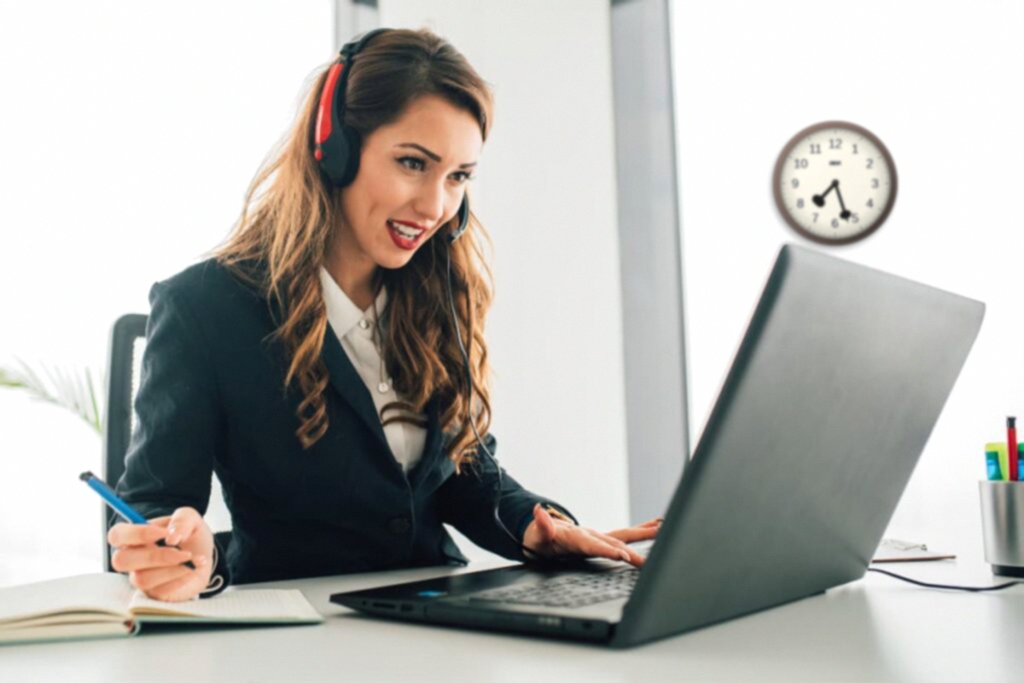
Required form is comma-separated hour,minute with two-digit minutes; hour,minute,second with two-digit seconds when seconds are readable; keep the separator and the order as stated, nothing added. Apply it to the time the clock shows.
7,27
